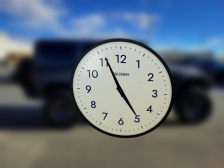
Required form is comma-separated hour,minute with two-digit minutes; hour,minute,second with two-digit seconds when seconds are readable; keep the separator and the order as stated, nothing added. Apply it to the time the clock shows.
4,56
